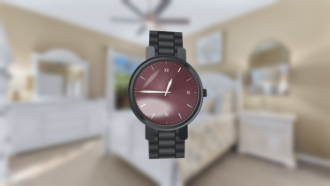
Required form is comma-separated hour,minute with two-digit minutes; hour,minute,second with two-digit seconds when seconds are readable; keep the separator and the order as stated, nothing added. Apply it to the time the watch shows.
12,45
